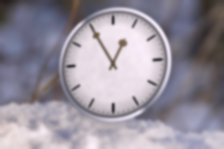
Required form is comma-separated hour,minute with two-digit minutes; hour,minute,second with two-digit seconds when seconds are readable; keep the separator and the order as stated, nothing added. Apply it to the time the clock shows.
12,55
